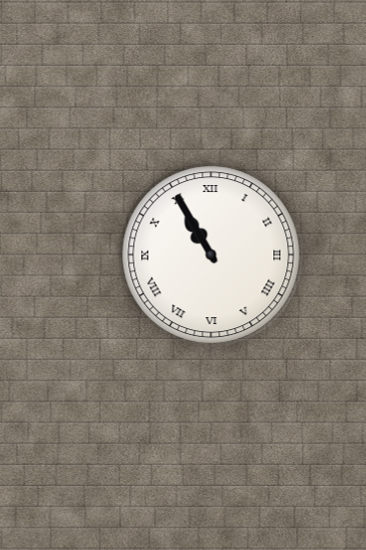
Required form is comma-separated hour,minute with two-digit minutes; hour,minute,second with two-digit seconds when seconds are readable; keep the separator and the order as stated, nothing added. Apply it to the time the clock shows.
10,55
